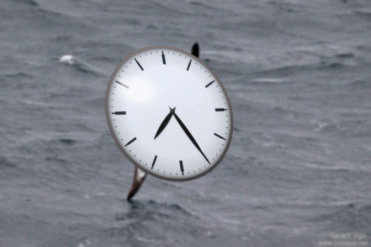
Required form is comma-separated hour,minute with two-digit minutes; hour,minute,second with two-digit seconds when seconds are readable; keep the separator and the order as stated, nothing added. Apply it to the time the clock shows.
7,25
